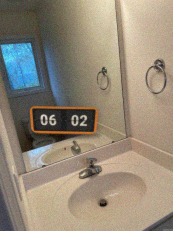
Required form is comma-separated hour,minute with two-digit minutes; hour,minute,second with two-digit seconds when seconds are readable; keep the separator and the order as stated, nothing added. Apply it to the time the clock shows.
6,02
